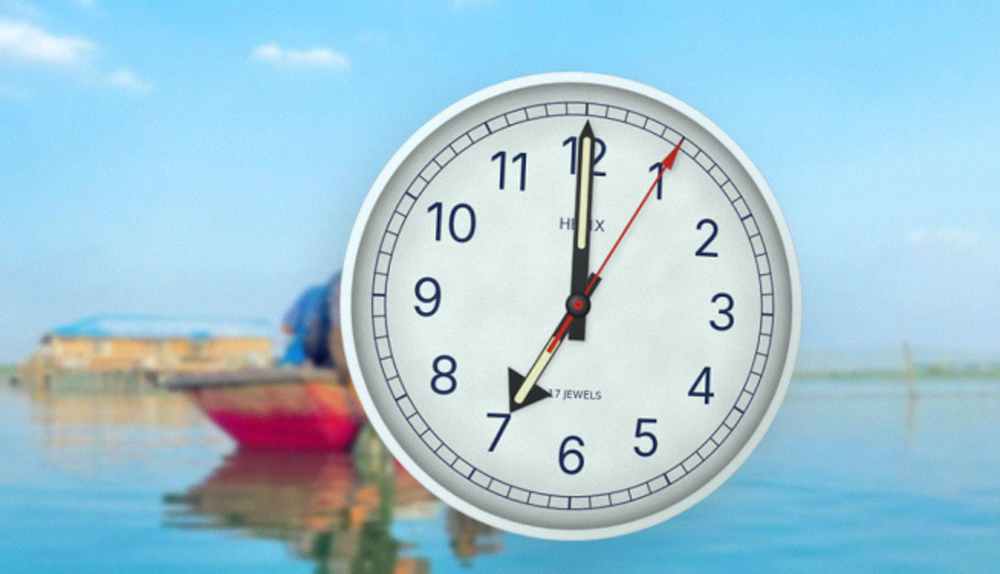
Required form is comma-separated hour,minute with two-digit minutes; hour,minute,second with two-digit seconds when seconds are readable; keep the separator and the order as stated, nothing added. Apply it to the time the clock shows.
7,00,05
